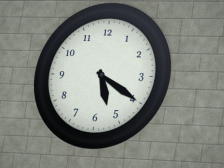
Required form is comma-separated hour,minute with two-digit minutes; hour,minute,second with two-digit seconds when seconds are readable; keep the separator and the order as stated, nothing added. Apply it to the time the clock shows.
5,20
